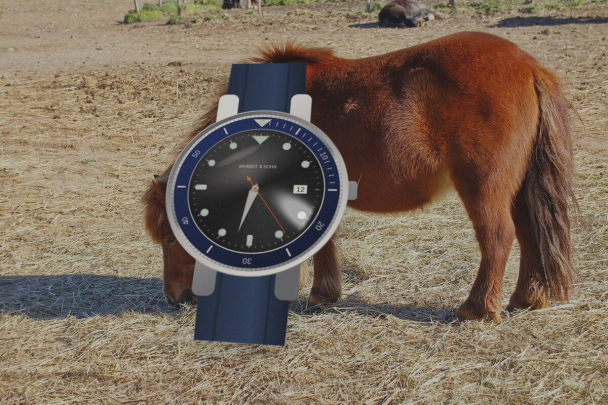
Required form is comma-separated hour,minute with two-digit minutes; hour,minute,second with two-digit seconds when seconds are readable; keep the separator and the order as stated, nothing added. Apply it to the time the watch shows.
6,32,24
